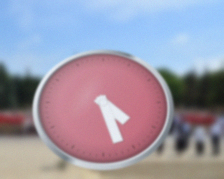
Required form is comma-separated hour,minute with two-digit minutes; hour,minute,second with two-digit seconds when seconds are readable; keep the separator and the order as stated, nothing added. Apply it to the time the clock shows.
4,27
